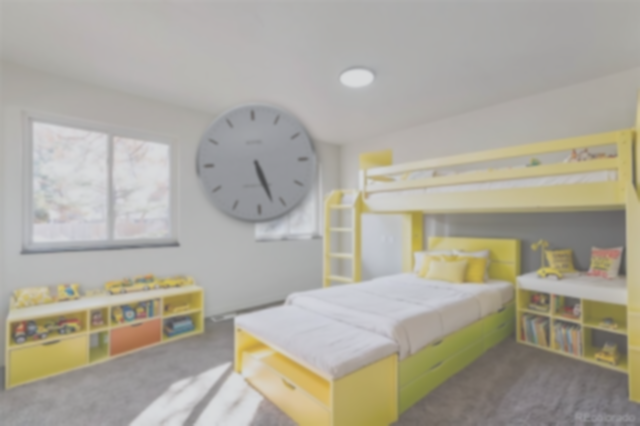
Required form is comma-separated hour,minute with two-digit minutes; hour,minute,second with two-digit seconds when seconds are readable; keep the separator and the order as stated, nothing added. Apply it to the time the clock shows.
5,27
